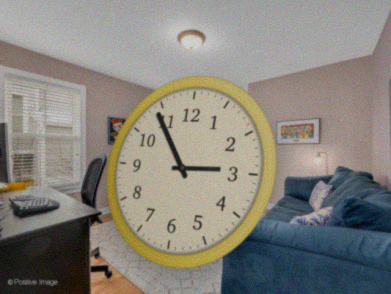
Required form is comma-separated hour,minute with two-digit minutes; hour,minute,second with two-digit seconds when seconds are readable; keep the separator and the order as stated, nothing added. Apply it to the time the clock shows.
2,54
